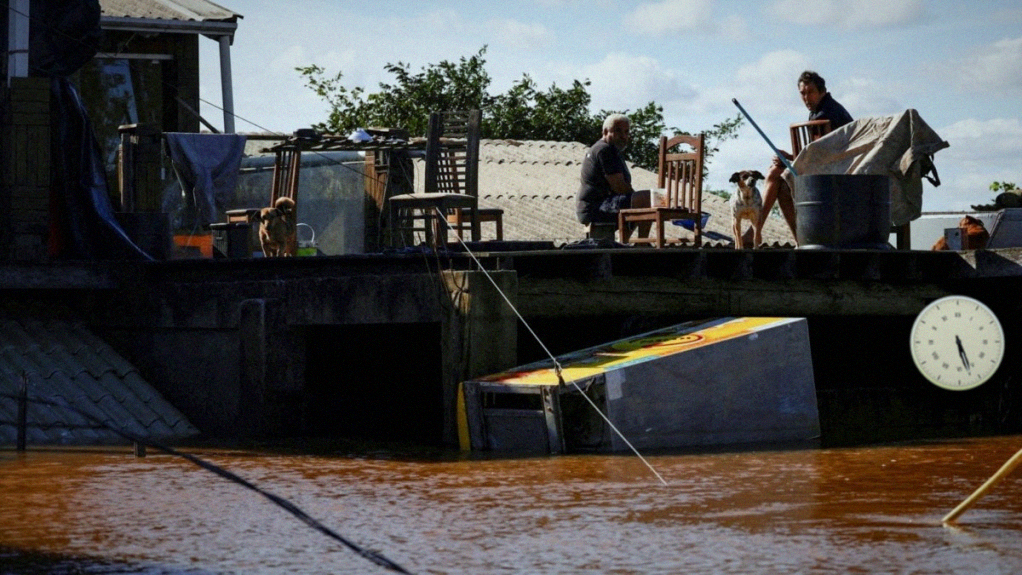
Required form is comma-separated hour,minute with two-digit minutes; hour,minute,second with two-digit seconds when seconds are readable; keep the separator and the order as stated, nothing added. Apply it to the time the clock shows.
5,27
